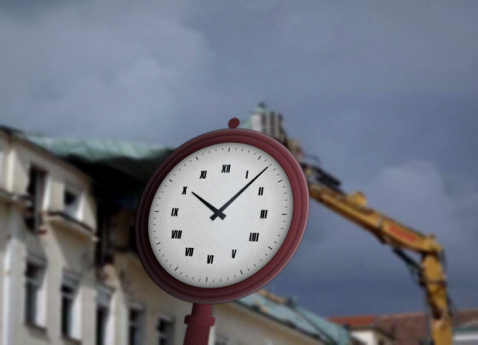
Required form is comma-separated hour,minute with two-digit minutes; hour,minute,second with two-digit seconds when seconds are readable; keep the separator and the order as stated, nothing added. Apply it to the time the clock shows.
10,07
